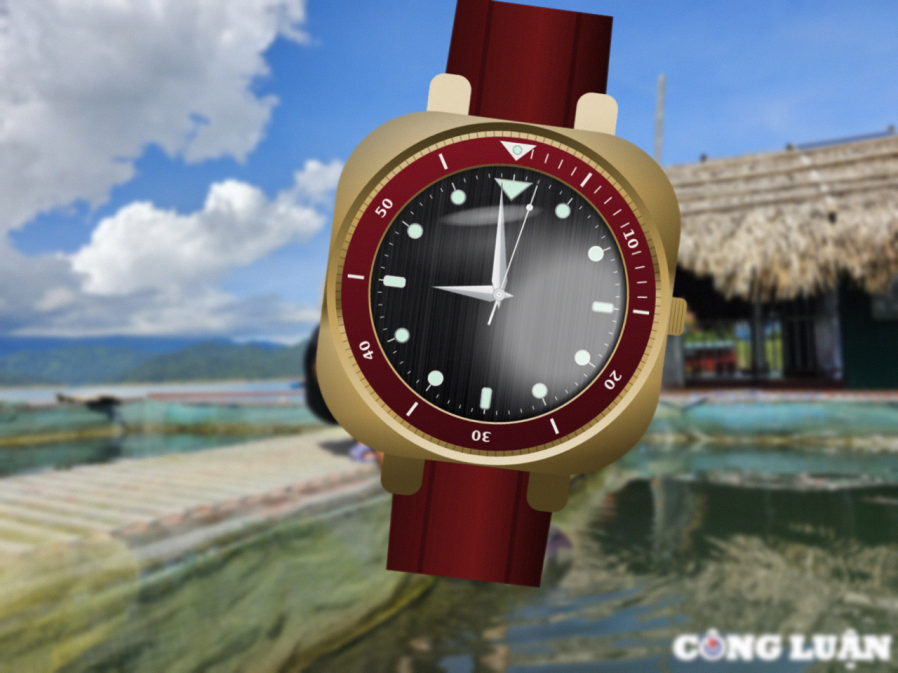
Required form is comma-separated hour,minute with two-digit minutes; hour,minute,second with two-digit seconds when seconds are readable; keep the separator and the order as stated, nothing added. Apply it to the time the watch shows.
8,59,02
